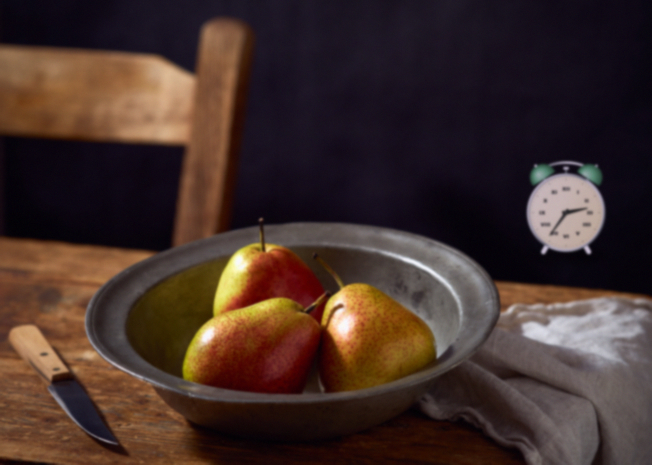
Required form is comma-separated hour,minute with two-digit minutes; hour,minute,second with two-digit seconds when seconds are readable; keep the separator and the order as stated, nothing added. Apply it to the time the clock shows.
2,36
